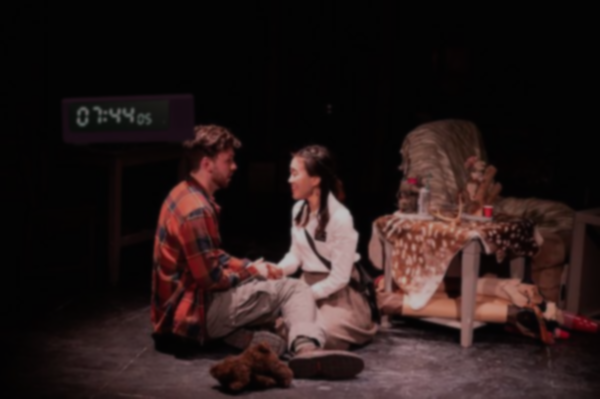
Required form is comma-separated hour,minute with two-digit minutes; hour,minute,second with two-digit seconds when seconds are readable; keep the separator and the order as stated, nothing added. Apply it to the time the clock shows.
7,44
